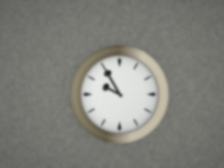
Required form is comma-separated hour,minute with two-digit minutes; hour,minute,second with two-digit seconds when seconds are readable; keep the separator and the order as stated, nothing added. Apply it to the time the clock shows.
9,55
